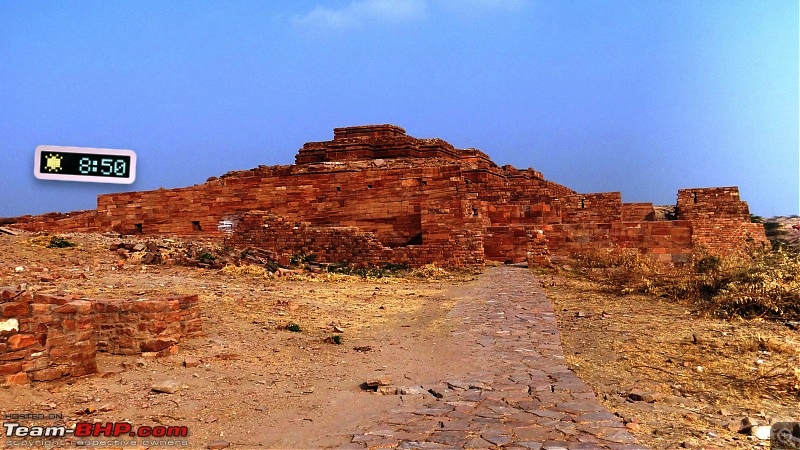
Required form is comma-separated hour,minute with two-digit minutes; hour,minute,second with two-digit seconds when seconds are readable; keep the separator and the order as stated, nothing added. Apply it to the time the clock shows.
8,50
